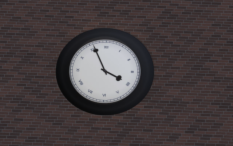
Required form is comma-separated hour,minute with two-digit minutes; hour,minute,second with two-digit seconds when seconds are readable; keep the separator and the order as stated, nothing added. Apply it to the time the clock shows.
3,56
